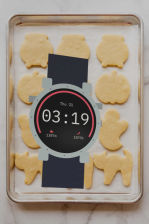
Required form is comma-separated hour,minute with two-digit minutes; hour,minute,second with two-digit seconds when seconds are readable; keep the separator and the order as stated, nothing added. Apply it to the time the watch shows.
3,19
